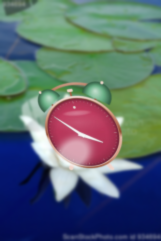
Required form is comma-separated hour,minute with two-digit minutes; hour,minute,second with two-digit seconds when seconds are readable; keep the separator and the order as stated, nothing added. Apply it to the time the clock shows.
3,52
